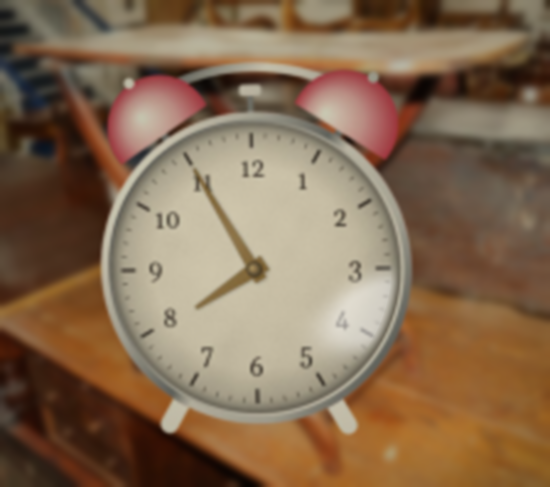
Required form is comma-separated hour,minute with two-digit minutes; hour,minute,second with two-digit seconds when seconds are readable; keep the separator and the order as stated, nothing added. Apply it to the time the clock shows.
7,55
